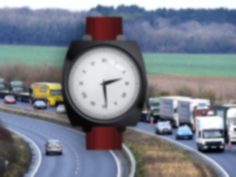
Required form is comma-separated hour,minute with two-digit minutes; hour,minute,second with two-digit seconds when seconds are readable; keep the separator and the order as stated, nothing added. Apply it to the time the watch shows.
2,29
